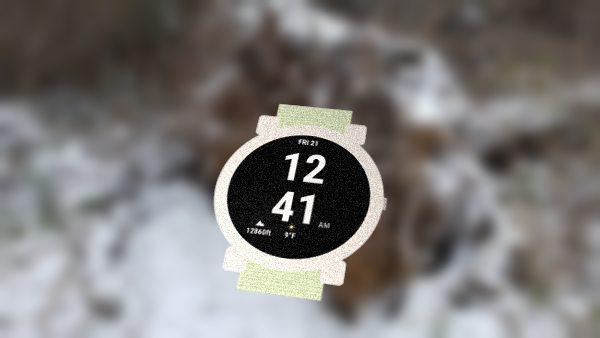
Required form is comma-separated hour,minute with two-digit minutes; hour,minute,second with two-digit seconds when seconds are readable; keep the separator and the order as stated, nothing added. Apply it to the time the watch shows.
12,41
